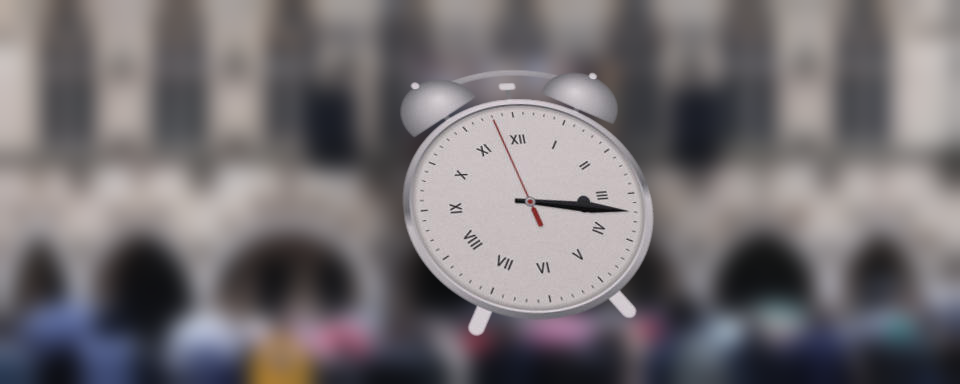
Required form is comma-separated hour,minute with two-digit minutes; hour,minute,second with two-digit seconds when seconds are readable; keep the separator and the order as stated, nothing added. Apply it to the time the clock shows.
3,16,58
